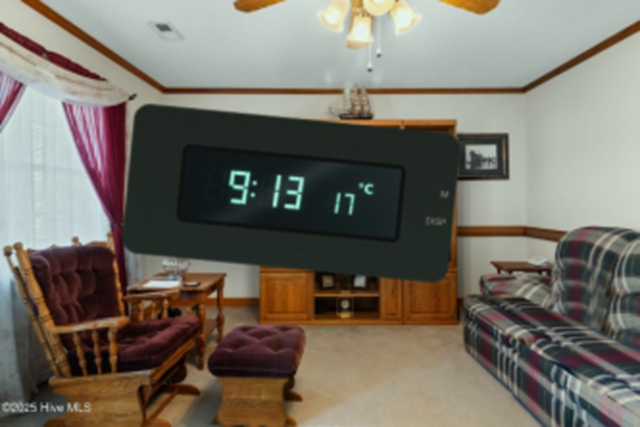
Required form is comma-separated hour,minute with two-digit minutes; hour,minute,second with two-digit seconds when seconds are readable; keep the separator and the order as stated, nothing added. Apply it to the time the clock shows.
9,13
